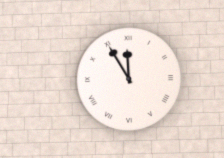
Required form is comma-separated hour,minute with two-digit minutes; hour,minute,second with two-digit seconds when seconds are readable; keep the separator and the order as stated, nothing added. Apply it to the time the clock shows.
11,55
